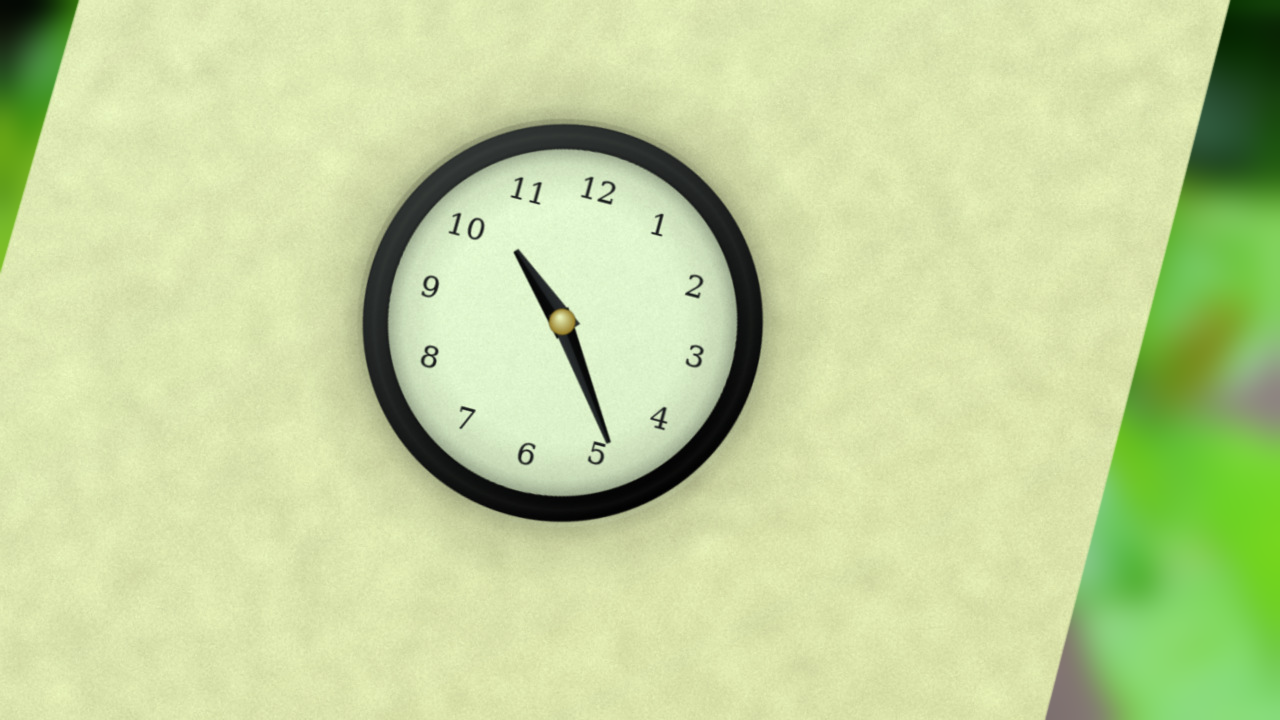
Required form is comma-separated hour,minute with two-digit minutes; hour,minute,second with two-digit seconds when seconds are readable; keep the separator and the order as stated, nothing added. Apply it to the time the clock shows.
10,24
